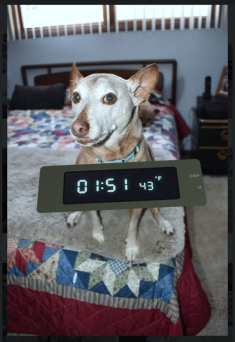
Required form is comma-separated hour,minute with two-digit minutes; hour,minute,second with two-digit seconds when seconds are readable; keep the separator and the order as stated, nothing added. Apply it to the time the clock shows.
1,51
